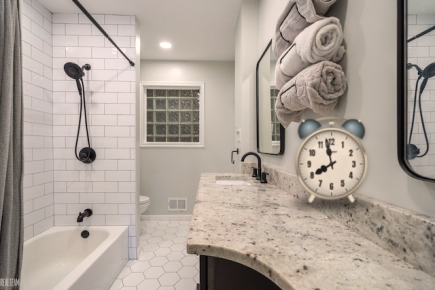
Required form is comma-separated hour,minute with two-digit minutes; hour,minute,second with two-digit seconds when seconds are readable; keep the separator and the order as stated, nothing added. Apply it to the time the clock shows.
7,58
